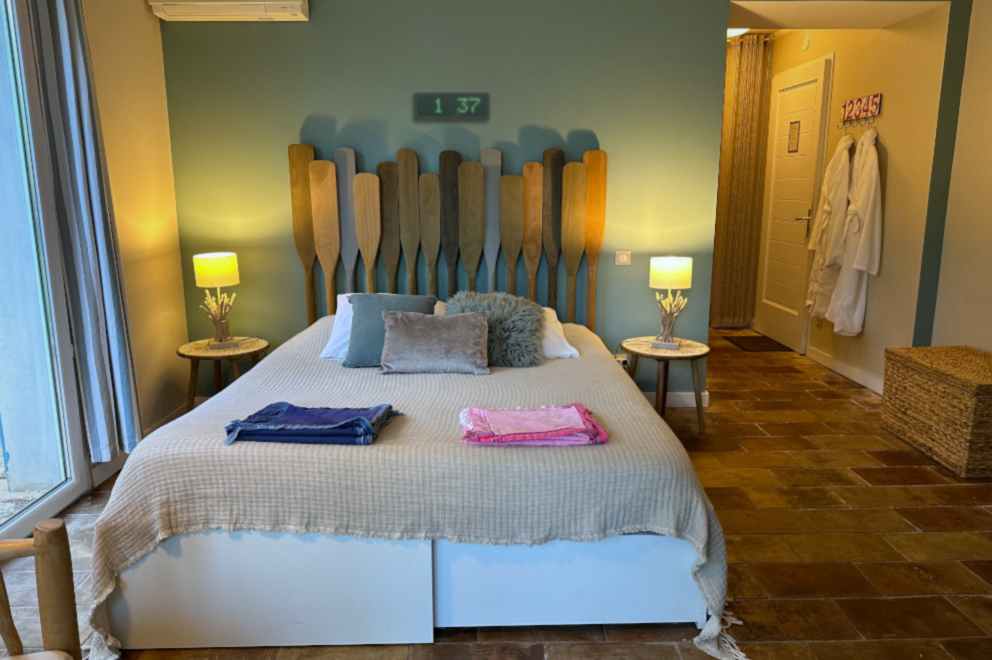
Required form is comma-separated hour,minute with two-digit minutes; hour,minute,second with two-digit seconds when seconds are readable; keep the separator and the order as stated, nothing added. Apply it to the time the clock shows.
1,37
